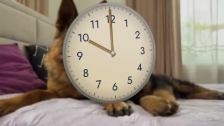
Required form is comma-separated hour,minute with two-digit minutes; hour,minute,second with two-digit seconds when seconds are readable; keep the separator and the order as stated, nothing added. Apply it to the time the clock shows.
10,00
